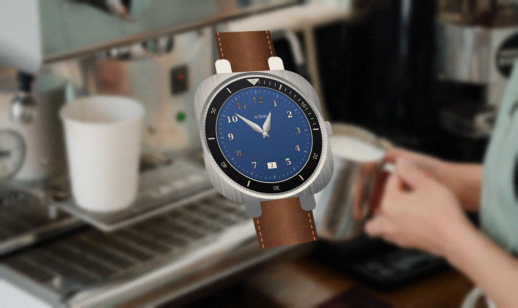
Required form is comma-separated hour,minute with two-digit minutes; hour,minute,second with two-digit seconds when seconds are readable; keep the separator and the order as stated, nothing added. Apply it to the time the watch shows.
12,52
